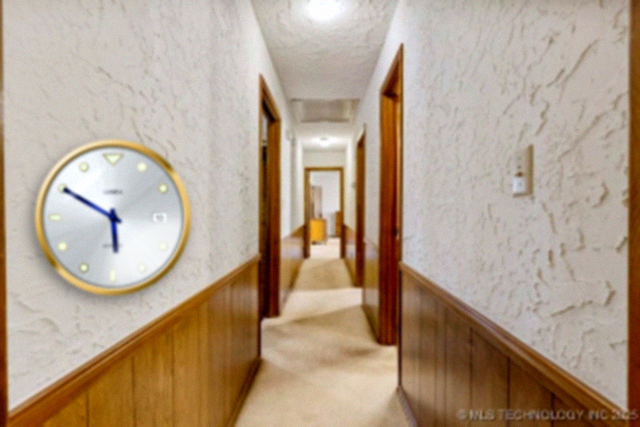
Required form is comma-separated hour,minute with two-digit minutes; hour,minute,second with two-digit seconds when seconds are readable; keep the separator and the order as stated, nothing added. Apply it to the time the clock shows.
5,50
